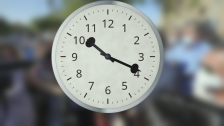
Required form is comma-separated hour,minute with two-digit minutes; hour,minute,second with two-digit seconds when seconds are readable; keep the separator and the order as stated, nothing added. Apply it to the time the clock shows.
10,19
